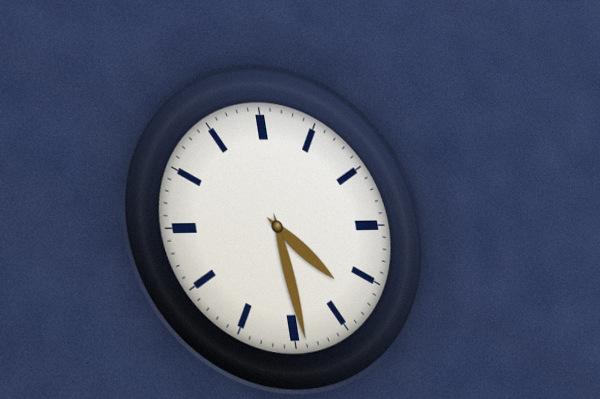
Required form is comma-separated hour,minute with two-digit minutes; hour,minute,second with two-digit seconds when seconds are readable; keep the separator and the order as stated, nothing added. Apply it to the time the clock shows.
4,29
